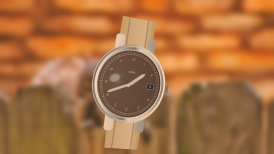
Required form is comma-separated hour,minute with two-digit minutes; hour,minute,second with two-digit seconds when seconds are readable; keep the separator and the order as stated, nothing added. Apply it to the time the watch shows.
1,41
